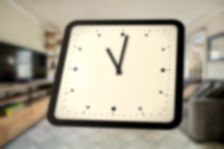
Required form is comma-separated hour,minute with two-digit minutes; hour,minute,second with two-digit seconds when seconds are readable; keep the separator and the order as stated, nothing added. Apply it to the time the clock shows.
11,01
